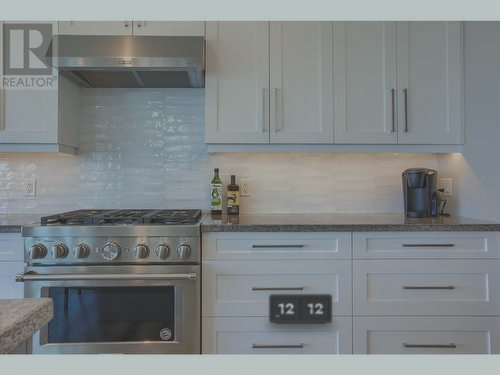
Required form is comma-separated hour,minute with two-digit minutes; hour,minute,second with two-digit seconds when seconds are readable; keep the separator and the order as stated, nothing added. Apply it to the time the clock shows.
12,12
